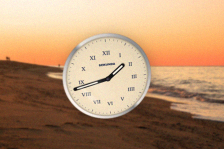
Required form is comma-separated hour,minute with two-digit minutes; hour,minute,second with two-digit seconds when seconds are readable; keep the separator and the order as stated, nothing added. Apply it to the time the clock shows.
1,43
